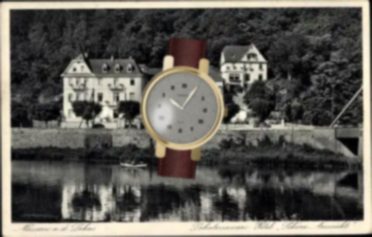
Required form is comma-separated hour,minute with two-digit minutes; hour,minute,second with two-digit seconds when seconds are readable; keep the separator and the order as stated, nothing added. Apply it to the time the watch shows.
10,05
